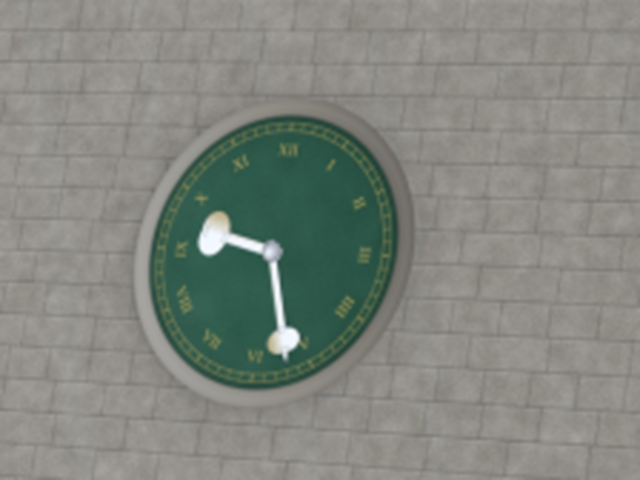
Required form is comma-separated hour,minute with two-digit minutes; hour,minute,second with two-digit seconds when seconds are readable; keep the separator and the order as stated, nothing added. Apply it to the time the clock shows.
9,27
